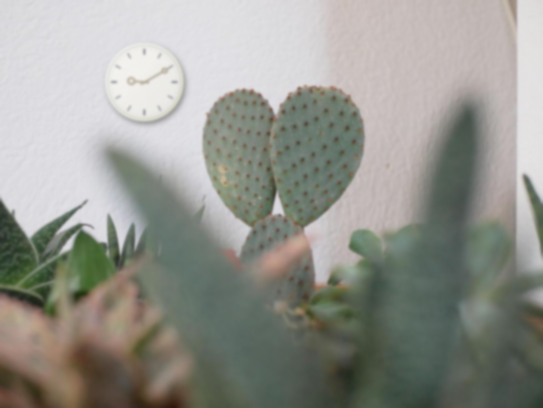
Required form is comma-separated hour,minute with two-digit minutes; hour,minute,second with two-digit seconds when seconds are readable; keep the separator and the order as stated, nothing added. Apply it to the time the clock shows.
9,10
